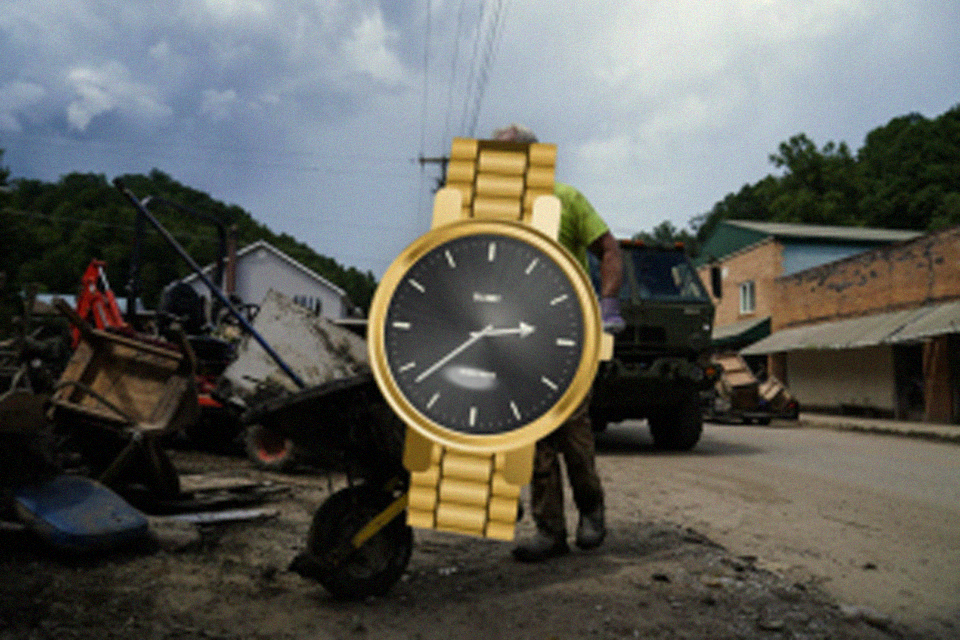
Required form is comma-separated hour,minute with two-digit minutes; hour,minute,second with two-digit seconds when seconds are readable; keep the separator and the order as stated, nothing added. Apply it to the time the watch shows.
2,38
